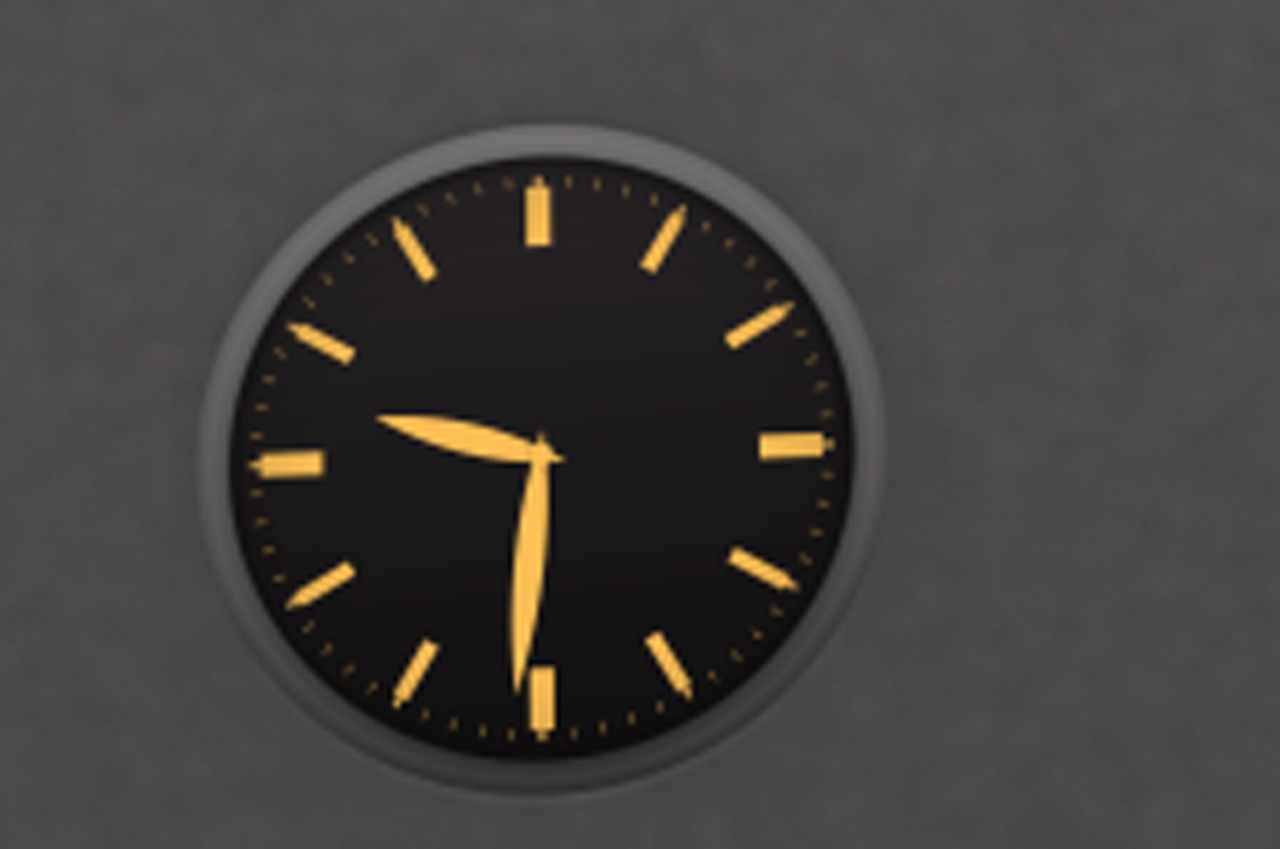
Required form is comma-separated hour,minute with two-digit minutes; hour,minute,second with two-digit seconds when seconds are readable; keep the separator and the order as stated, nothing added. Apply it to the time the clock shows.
9,31
